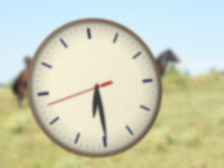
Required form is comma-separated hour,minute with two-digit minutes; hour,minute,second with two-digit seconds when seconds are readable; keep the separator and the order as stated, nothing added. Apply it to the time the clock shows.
6,29,43
